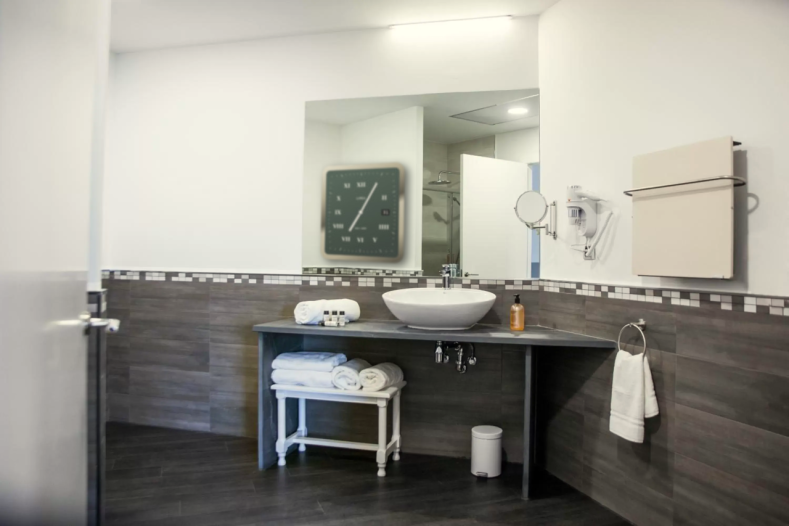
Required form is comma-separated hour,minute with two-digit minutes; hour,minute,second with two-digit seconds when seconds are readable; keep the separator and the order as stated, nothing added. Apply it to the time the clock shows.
7,05
